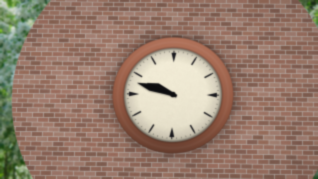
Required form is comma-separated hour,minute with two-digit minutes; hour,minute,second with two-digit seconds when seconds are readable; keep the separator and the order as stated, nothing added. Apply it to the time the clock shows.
9,48
